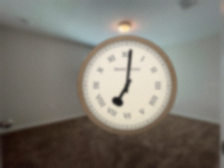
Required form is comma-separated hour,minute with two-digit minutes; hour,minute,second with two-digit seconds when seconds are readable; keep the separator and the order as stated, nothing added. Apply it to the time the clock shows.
7,01
